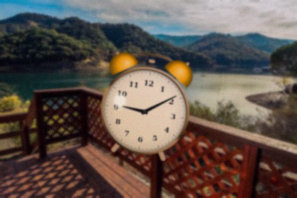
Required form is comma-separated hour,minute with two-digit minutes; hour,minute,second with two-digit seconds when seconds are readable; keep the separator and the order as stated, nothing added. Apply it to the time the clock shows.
9,09
